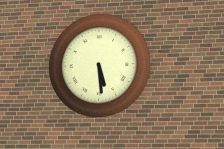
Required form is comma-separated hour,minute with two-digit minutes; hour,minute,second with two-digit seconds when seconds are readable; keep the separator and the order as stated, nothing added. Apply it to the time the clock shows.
5,29
